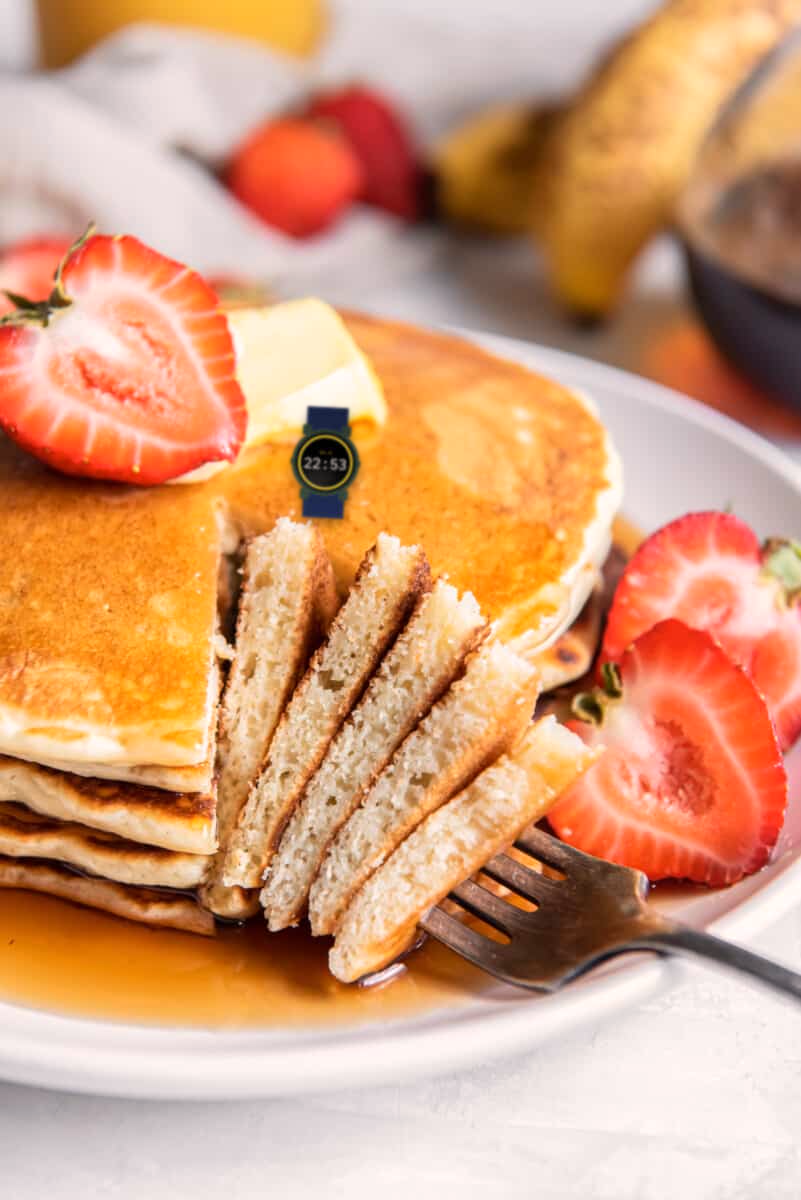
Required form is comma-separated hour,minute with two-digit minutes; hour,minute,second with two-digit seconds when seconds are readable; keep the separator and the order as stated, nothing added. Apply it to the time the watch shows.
22,53
